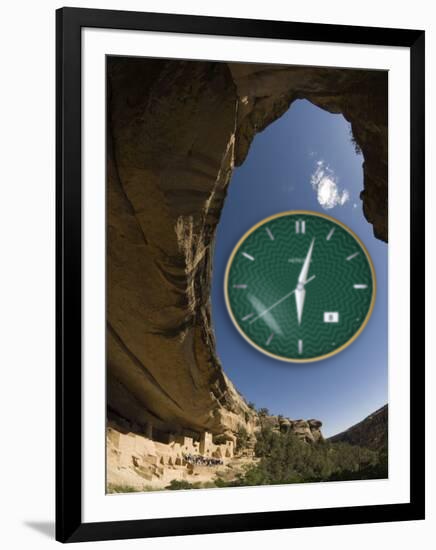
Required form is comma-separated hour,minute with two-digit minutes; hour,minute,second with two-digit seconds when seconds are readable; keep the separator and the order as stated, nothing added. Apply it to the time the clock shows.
6,02,39
